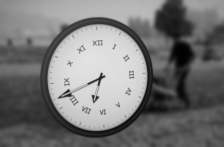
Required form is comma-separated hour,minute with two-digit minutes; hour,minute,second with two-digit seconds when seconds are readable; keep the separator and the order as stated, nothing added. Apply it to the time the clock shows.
6,42
